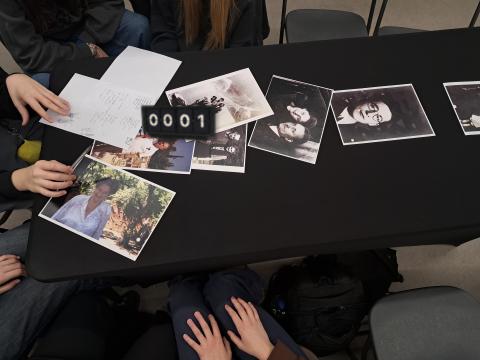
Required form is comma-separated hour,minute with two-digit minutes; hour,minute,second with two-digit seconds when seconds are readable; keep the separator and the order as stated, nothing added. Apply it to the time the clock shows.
0,01
